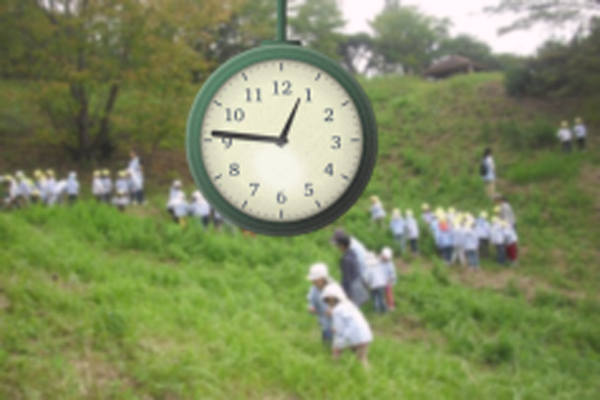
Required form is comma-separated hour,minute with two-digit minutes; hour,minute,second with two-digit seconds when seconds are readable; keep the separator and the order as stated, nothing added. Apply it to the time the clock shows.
12,46
